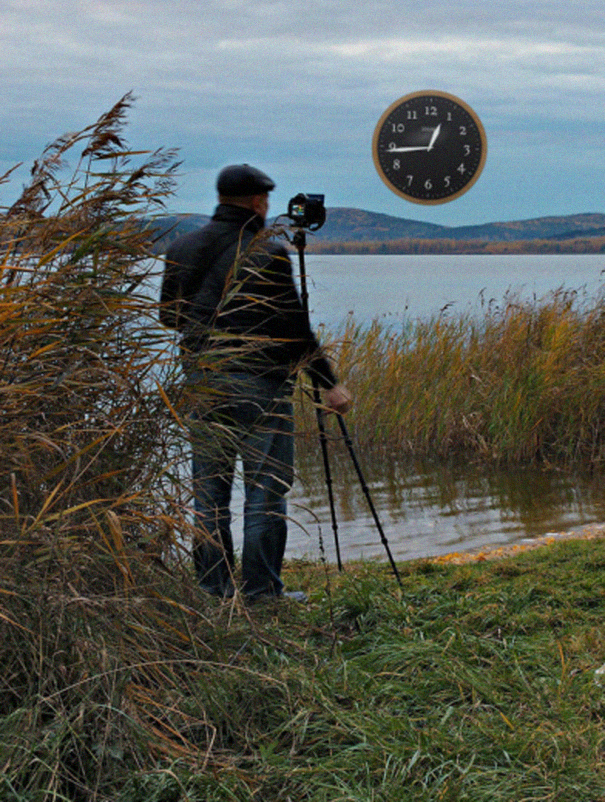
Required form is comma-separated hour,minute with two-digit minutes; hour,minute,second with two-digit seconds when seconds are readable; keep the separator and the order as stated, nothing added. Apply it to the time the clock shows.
12,44
